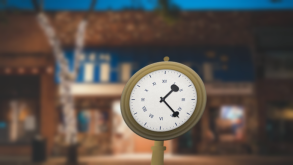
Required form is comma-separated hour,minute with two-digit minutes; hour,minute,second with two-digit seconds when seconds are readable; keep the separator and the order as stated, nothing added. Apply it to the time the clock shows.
1,23
